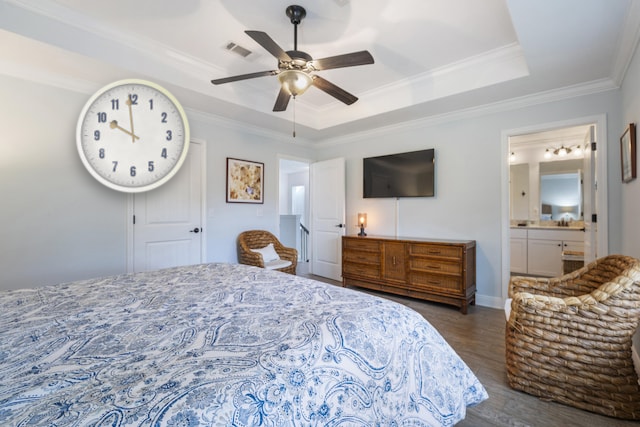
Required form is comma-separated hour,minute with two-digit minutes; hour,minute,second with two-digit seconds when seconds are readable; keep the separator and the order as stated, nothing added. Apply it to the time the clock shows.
9,59
